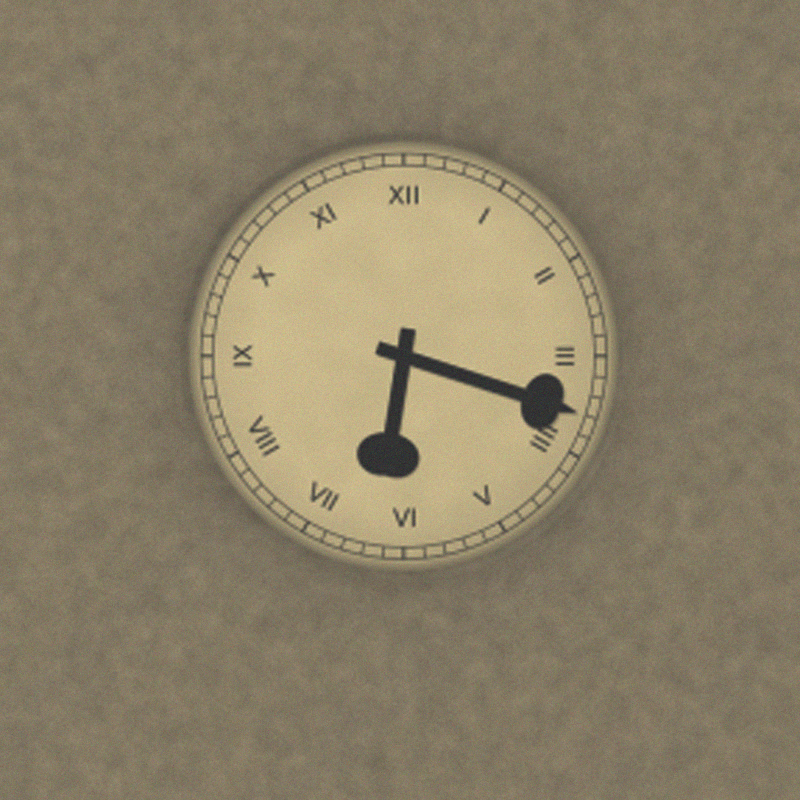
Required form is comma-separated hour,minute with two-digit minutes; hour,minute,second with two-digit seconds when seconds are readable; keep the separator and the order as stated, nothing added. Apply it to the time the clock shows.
6,18
